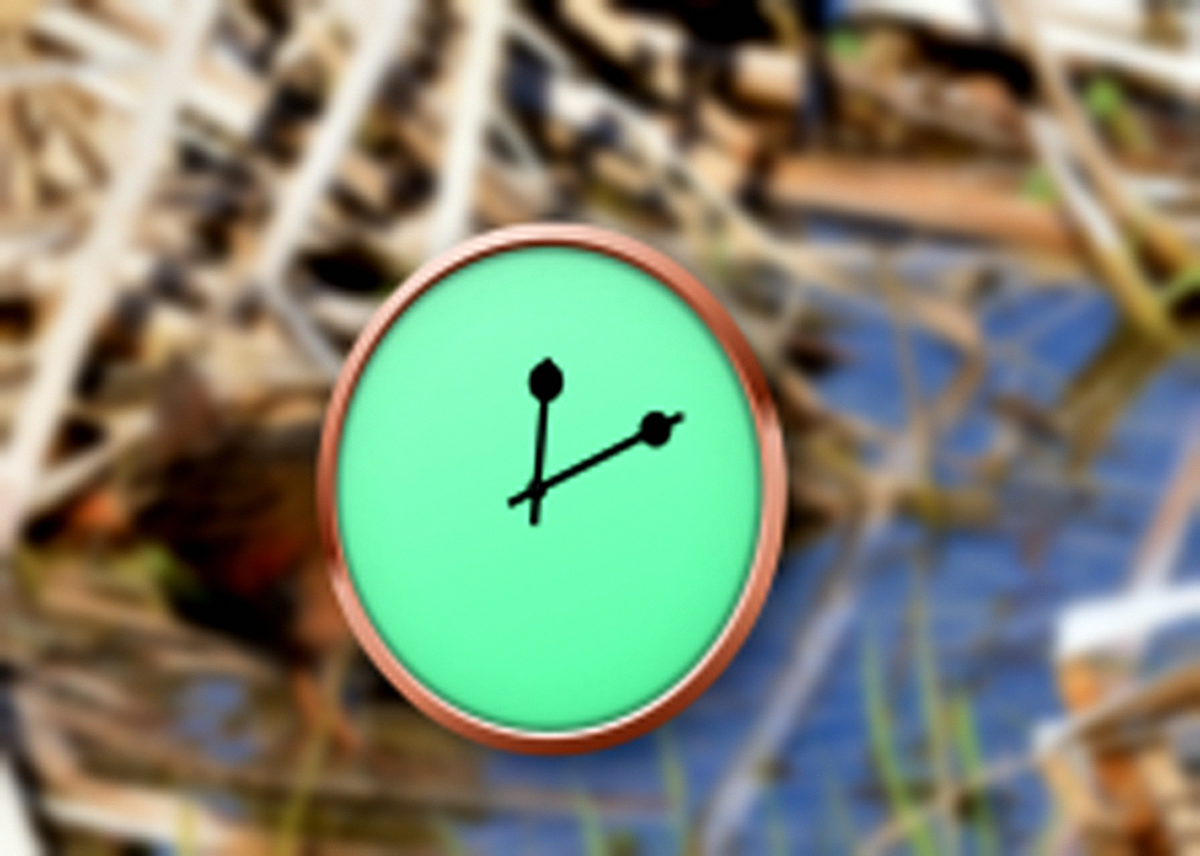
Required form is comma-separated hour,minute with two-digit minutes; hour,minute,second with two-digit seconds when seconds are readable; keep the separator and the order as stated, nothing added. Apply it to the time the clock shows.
12,11
